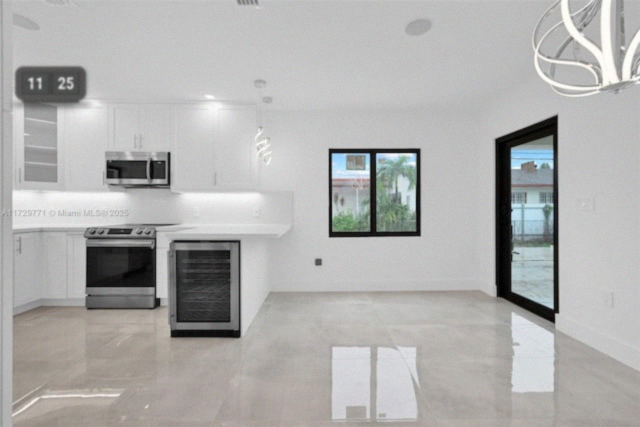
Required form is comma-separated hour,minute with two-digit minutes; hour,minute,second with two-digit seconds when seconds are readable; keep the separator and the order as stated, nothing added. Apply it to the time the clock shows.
11,25
